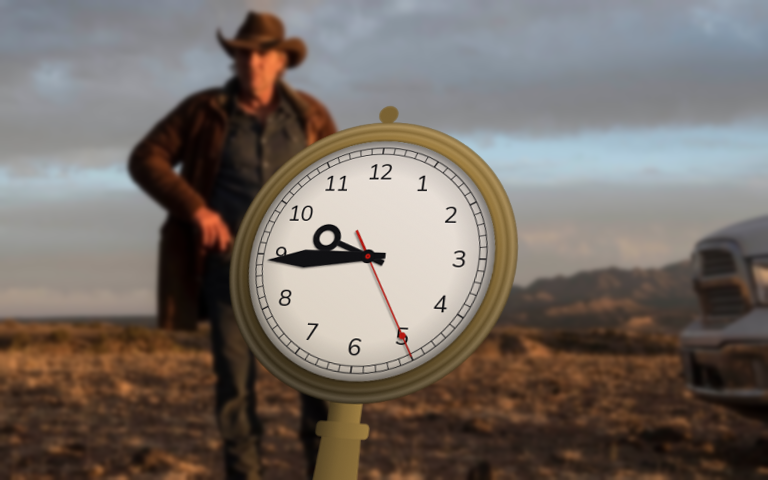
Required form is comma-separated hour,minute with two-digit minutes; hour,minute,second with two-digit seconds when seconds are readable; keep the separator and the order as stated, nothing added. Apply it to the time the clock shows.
9,44,25
